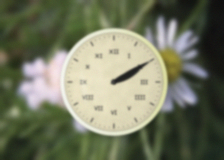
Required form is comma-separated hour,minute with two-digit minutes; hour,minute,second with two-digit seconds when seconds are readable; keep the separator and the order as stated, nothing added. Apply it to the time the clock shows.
2,10
